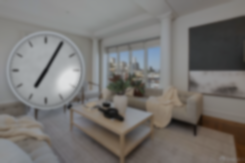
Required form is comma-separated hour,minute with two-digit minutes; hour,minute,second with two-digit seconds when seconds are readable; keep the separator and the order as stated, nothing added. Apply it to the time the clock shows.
7,05
